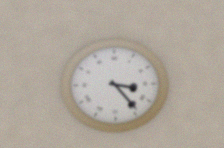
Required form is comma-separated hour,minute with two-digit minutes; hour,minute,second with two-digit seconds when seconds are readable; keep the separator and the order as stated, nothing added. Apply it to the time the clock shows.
3,24
